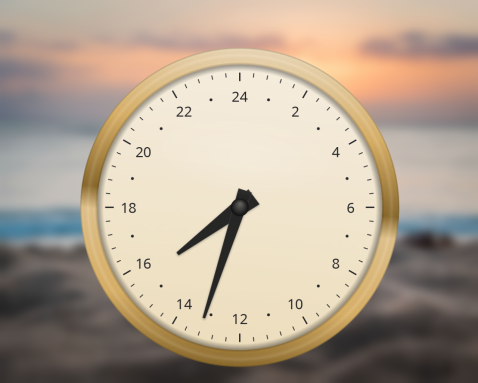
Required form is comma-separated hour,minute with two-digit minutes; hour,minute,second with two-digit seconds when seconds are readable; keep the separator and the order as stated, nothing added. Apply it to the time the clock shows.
15,33
